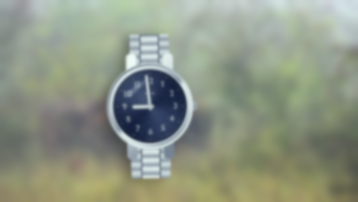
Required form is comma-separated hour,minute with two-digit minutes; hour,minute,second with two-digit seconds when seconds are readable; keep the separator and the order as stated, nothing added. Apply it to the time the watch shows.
8,59
